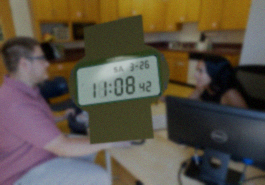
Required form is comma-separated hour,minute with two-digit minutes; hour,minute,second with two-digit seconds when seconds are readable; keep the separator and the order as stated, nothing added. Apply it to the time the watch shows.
11,08
